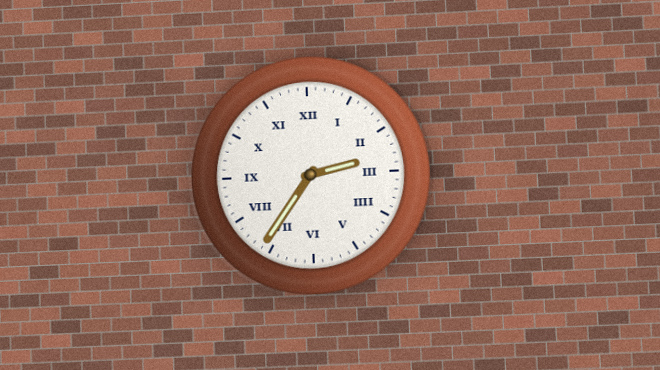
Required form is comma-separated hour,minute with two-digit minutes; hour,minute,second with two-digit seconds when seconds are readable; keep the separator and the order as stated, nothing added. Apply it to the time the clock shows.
2,36
